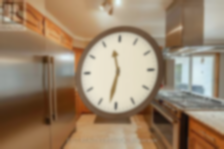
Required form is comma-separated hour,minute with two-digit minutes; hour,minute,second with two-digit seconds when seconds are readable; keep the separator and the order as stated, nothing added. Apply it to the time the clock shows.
11,32
